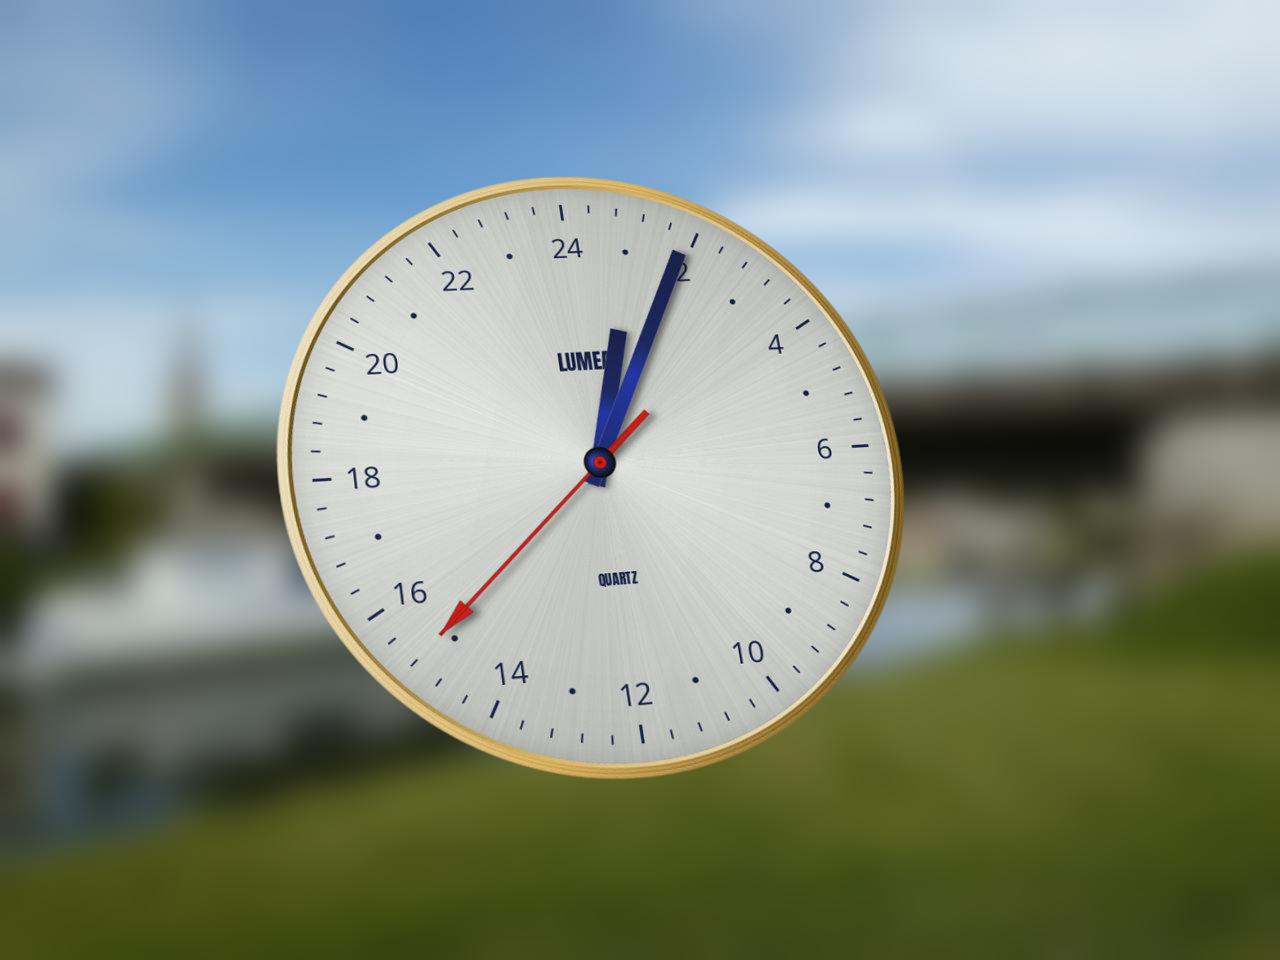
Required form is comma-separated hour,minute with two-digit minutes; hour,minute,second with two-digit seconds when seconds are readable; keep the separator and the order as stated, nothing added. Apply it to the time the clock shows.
1,04,38
